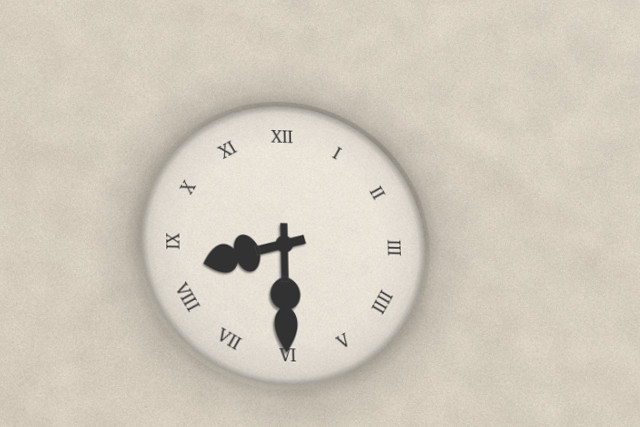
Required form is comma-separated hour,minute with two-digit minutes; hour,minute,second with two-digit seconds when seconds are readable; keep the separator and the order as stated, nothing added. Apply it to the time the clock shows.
8,30
